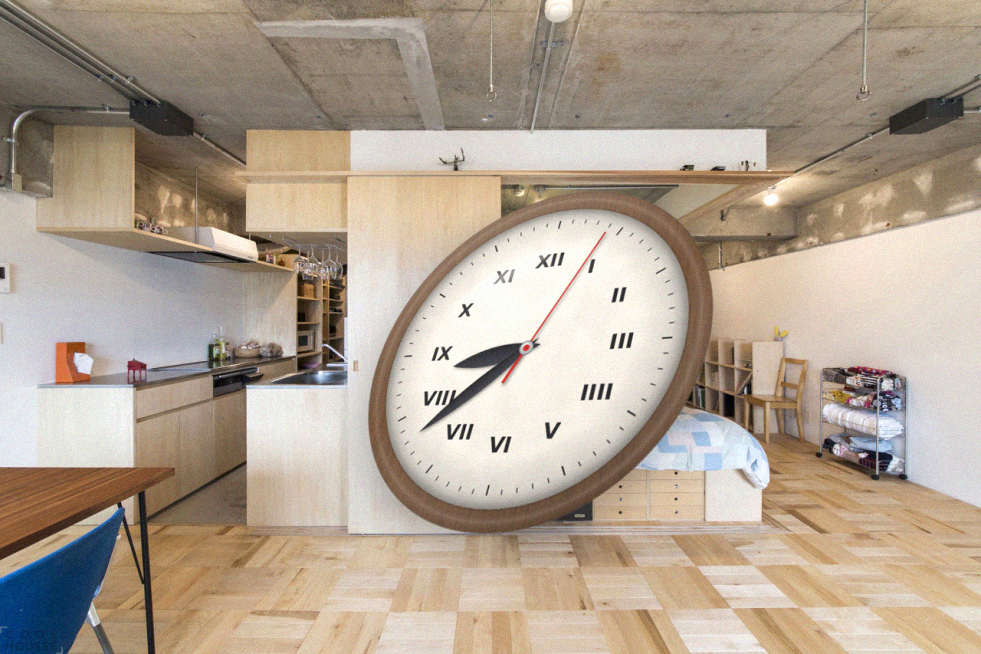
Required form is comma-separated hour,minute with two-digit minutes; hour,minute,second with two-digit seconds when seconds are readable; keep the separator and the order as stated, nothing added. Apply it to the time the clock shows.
8,38,04
